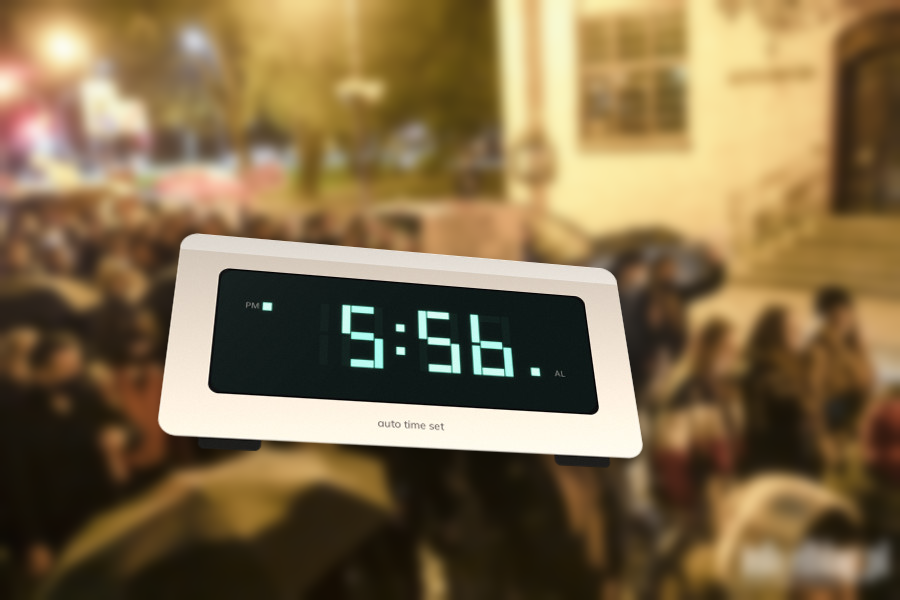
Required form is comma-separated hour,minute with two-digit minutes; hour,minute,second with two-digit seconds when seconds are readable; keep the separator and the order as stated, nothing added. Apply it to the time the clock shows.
5,56
